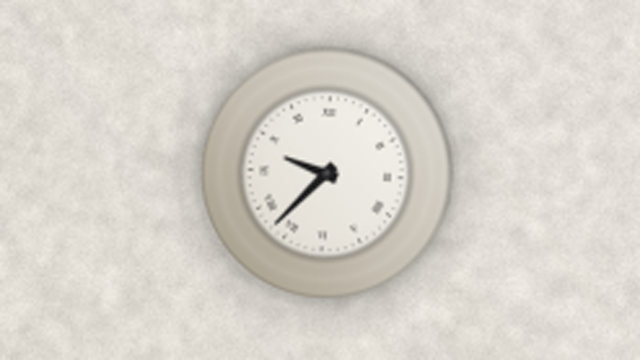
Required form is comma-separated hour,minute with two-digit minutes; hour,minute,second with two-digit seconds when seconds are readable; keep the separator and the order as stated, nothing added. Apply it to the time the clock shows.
9,37
